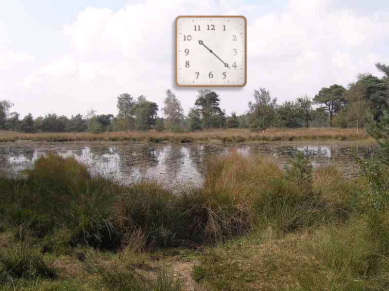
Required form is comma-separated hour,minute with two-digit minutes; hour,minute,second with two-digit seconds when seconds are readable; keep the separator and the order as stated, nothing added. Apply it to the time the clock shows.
10,22
